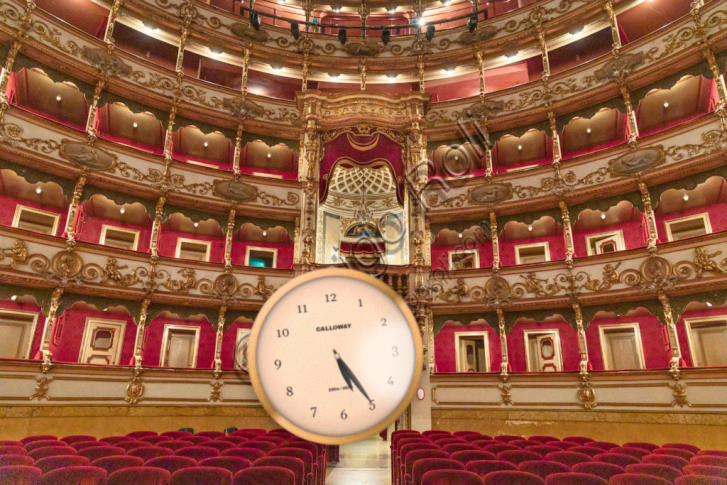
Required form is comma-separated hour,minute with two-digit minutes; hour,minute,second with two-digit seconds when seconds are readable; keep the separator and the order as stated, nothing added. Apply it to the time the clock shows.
5,25
